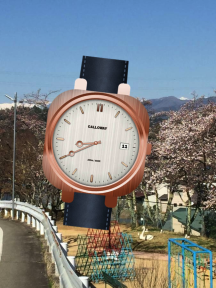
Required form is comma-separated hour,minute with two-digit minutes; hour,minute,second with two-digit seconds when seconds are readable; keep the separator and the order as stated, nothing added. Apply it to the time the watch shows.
8,40
